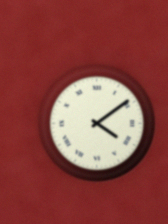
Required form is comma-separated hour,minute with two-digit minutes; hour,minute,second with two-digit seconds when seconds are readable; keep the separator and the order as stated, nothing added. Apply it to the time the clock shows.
4,09
